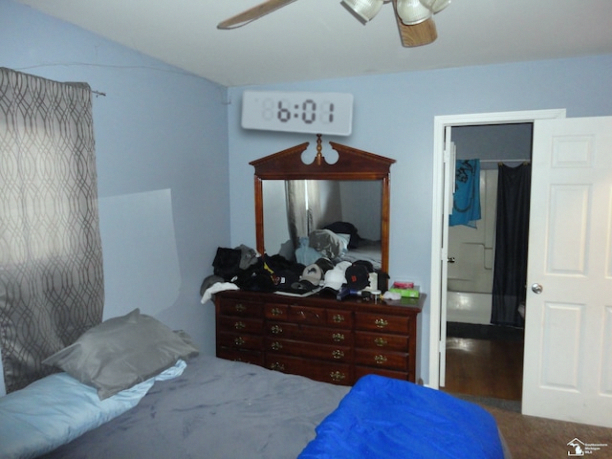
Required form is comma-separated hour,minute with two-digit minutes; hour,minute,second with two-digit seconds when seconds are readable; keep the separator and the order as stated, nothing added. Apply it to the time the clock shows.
6,01
